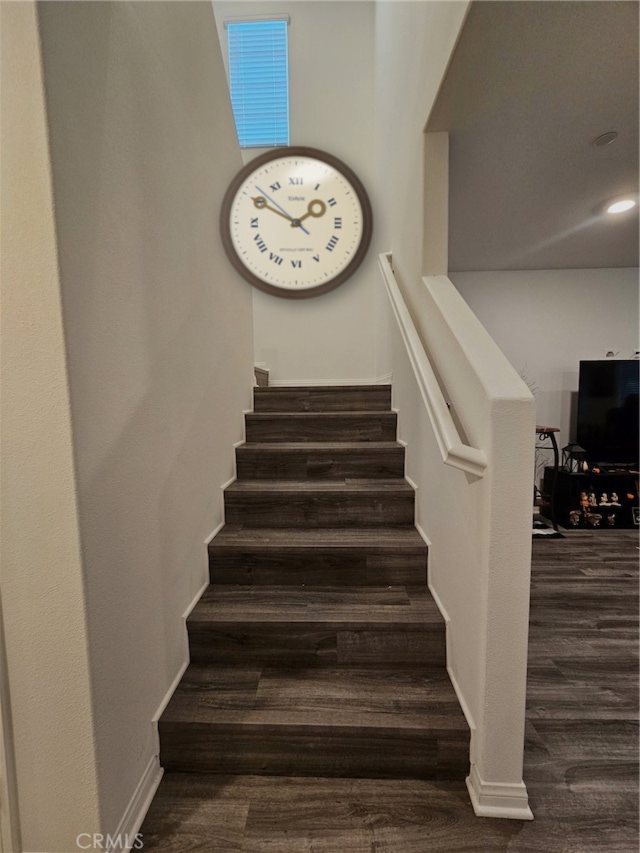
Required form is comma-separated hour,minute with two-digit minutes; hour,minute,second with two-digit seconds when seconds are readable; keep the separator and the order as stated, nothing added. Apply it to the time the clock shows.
1,49,52
